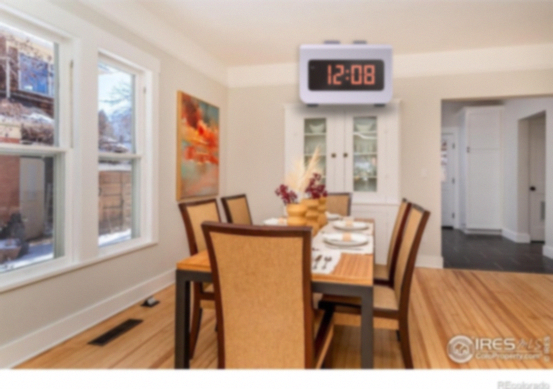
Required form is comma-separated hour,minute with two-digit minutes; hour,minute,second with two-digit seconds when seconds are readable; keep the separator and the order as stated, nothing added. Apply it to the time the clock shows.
12,08
